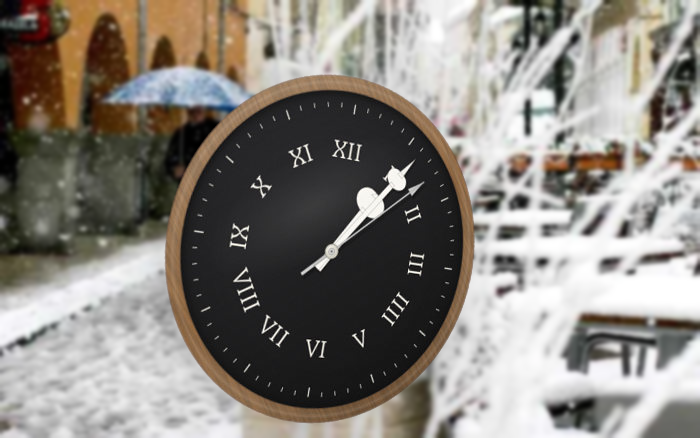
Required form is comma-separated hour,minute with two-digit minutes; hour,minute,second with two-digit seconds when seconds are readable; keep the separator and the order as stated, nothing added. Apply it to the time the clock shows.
1,06,08
